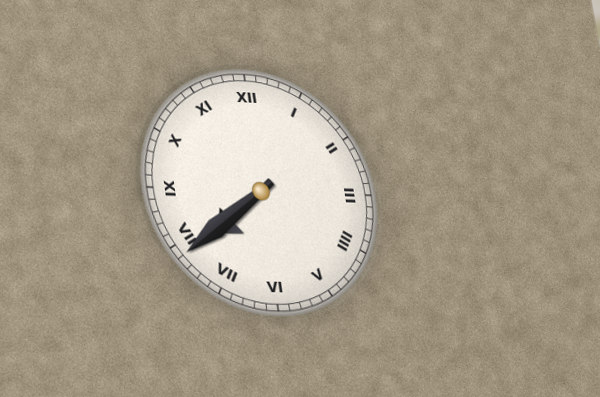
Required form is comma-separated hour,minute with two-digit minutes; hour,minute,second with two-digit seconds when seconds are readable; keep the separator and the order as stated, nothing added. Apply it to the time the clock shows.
7,39
